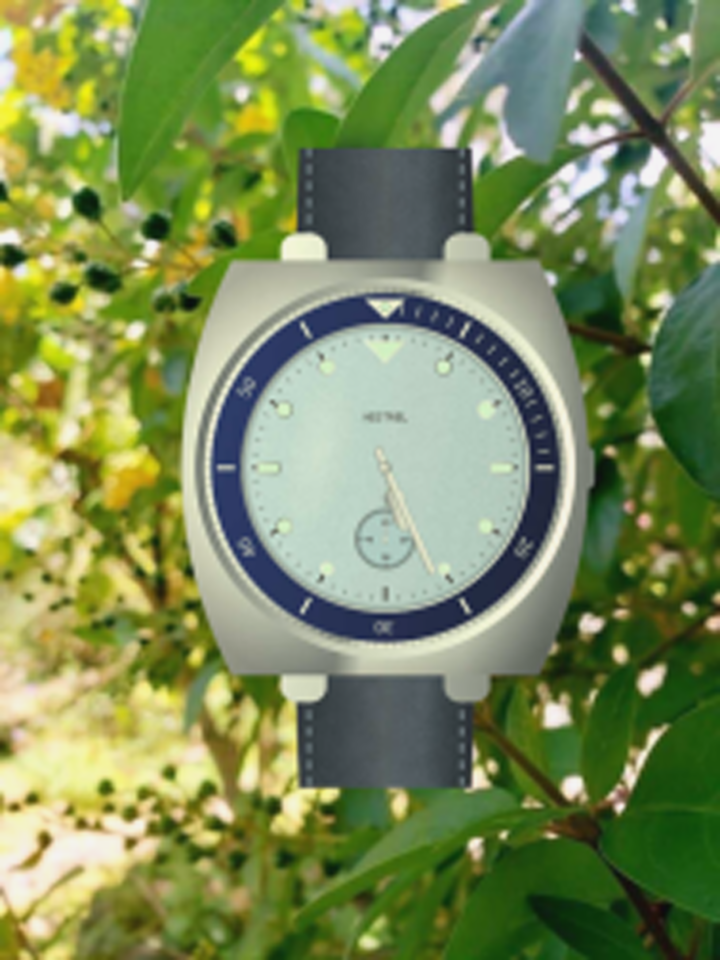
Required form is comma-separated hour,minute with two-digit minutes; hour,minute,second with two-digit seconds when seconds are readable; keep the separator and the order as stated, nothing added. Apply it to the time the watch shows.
5,26
